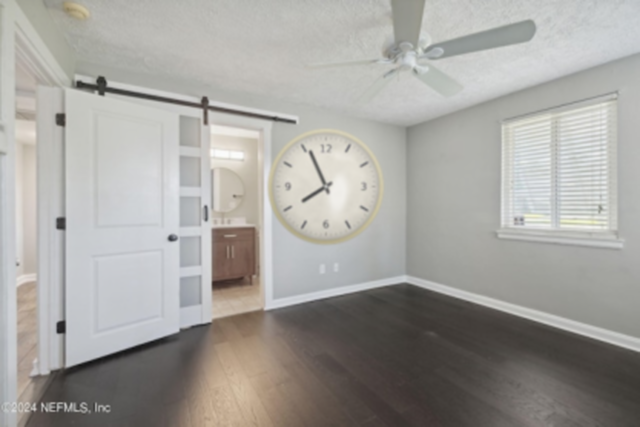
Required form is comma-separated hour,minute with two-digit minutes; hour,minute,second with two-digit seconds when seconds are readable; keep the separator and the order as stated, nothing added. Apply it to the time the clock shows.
7,56
